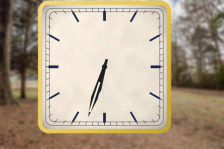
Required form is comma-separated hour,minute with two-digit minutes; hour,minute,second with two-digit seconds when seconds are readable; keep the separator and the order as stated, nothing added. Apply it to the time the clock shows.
6,33
